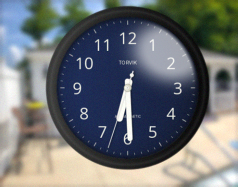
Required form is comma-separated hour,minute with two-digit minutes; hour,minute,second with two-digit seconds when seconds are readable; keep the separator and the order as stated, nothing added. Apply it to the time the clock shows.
6,29,33
